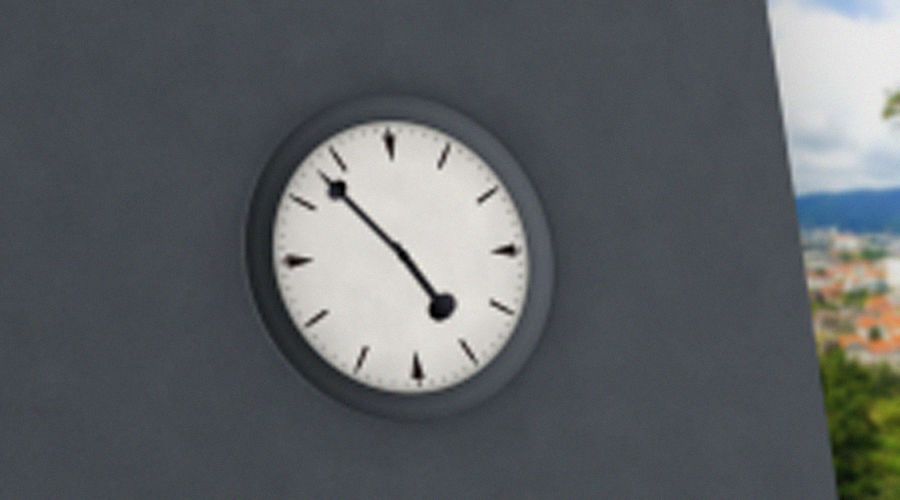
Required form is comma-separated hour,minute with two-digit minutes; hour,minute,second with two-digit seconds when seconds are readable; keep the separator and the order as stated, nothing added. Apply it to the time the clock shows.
4,53
